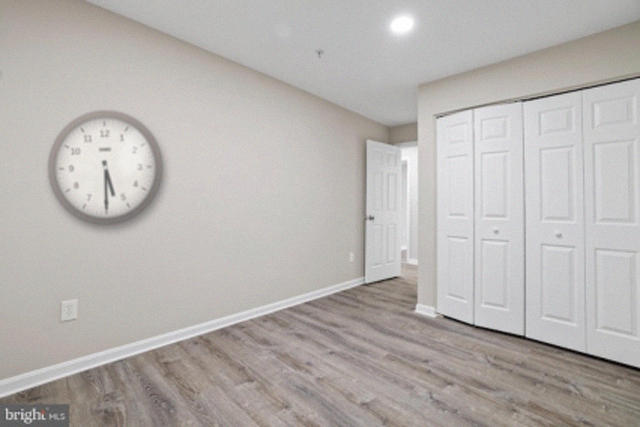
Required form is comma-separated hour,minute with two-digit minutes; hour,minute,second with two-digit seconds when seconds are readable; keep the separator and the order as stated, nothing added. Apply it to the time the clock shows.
5,30
